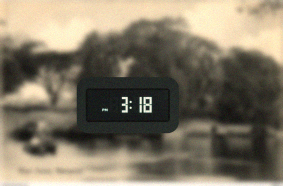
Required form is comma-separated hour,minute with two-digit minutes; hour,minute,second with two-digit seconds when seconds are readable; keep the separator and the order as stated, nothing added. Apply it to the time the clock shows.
3,18
